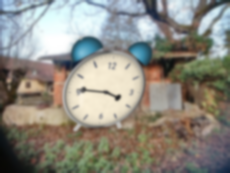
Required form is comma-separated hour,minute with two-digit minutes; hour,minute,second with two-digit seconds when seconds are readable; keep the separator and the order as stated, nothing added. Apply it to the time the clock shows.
3,46
